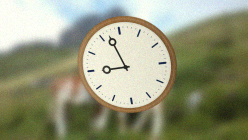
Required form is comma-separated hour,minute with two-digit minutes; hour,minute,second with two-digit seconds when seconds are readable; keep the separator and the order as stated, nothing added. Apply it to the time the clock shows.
8,57
